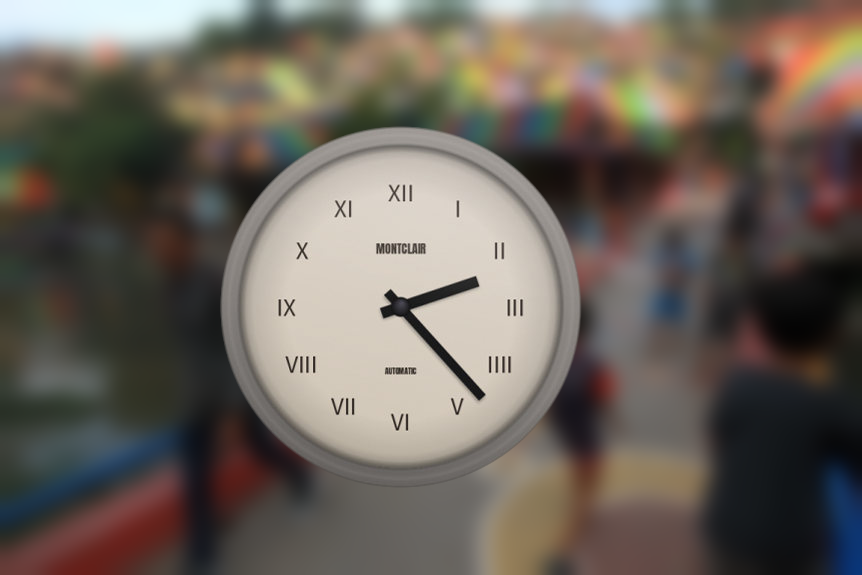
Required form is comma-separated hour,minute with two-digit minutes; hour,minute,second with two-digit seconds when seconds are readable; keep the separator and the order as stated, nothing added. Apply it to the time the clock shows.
2,23
